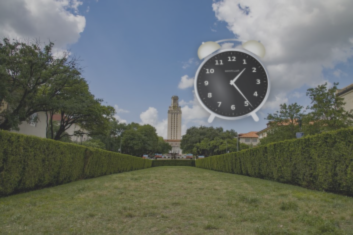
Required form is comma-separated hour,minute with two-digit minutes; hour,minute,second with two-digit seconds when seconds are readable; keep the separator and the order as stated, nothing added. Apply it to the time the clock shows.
1,24
